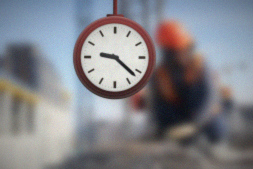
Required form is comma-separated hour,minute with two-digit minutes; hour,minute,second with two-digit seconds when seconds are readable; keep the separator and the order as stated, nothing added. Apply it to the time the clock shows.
9,22
